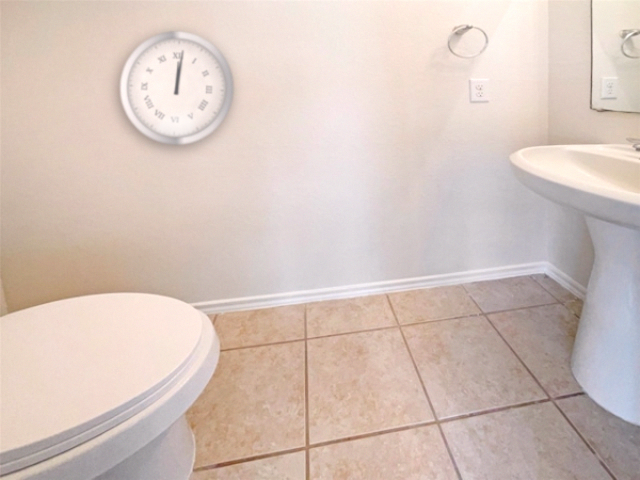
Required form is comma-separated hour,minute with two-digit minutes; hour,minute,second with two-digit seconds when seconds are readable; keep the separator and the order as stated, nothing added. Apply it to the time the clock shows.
12,01
